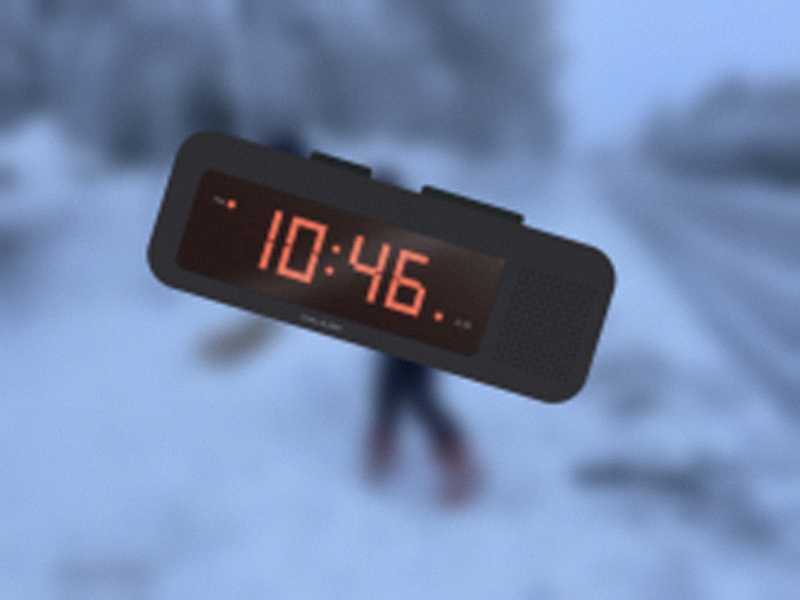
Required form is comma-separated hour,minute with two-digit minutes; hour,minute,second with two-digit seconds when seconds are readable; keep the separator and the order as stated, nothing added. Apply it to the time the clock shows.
10,46
